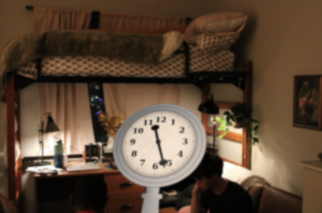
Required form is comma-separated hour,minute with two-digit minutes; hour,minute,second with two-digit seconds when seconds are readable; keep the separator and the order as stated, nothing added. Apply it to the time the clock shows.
11,27
